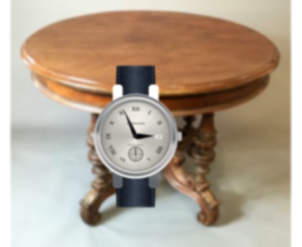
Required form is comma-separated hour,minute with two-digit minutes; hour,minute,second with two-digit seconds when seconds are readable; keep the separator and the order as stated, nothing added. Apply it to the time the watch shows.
2,56
